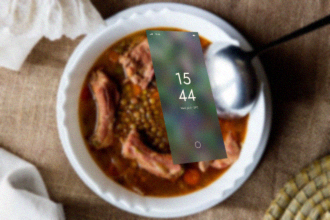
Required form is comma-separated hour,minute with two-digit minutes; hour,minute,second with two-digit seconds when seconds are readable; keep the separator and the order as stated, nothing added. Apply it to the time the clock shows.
15,44
